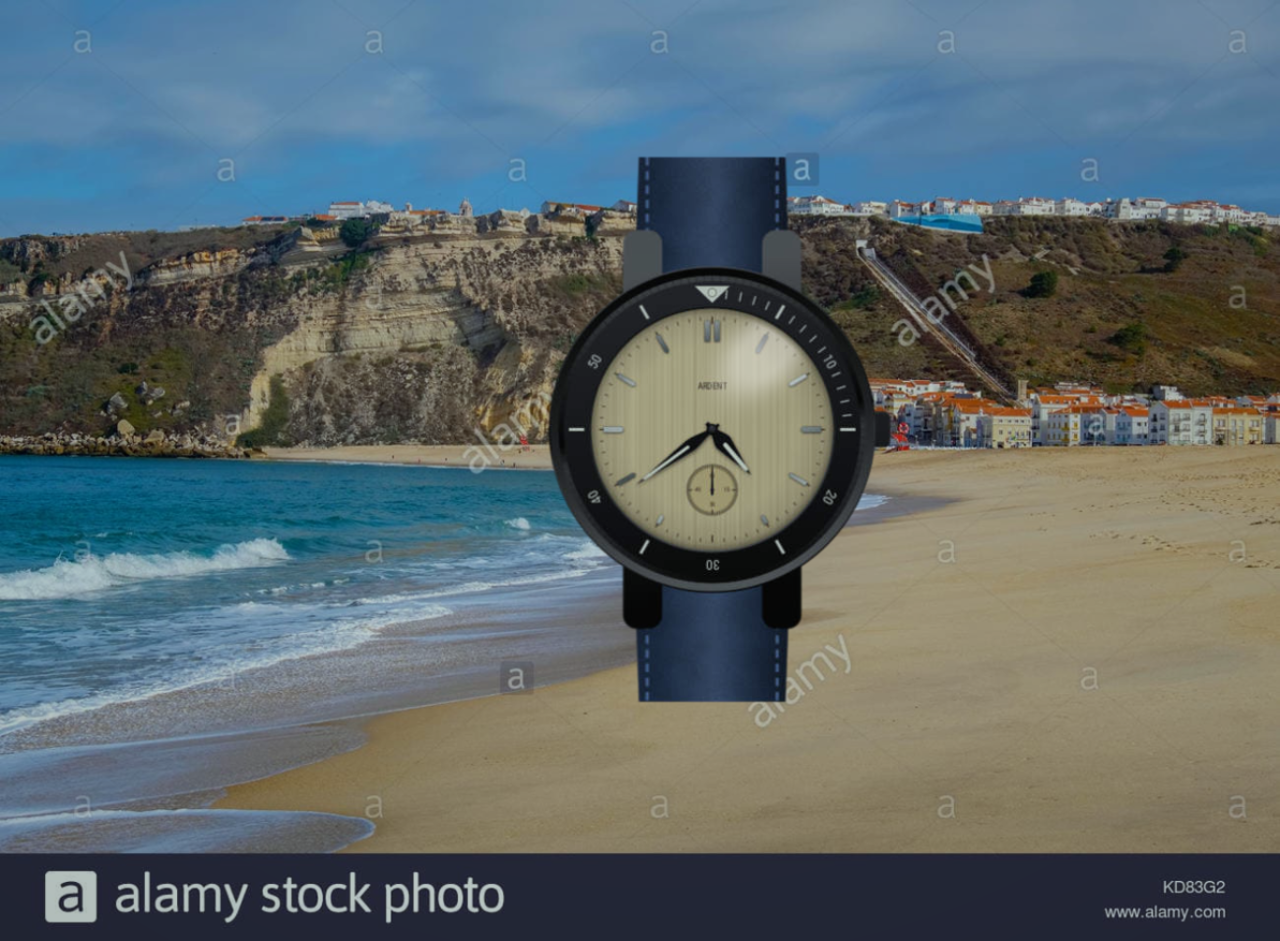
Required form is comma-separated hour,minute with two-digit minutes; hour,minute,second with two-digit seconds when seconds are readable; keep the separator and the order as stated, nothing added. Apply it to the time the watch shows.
4,39
